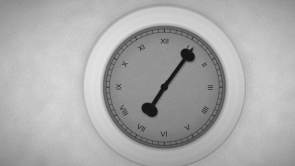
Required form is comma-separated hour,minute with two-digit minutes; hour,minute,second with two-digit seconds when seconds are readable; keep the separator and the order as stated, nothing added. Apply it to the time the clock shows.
7,06
